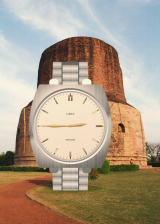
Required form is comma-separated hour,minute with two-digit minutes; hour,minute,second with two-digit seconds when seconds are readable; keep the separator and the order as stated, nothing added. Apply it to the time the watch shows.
2,45
